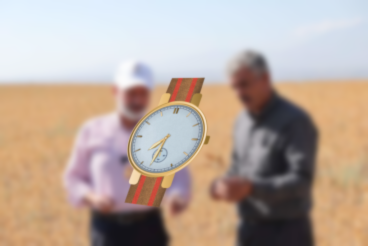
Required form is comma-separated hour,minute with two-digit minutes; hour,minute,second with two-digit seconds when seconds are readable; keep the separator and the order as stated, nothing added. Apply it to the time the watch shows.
7,32
